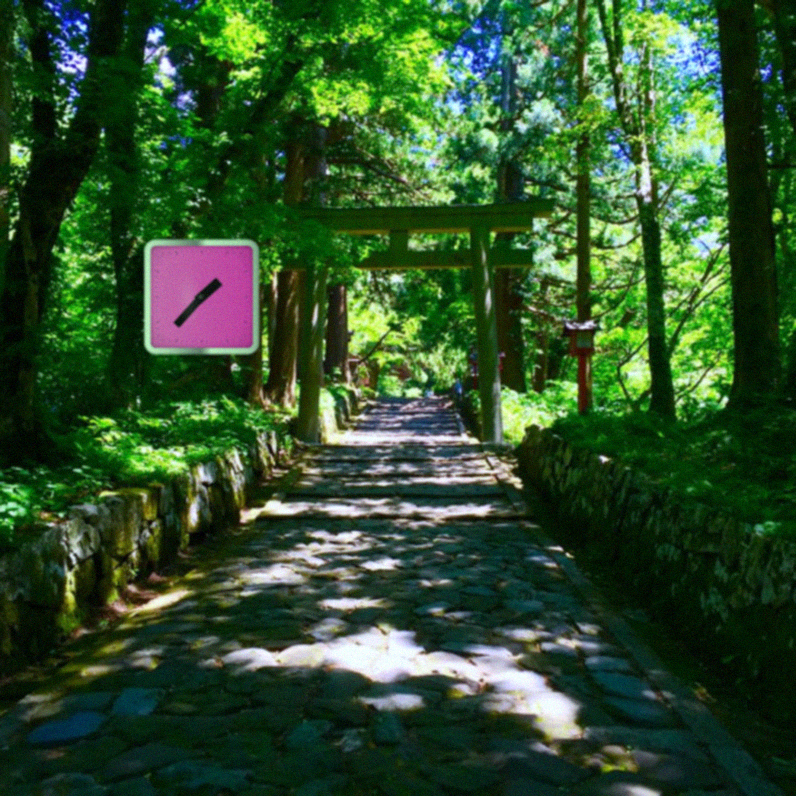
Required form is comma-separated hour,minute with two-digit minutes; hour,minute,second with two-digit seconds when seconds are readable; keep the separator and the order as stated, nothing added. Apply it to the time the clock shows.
1,37
